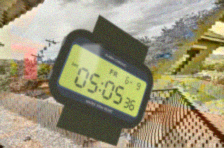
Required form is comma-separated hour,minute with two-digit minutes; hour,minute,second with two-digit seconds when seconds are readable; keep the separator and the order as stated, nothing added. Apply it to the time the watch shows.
5,05,36
